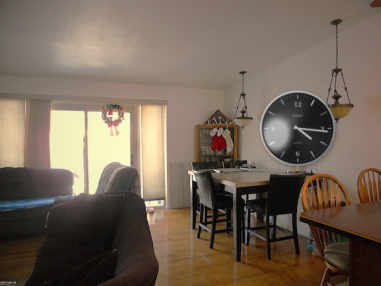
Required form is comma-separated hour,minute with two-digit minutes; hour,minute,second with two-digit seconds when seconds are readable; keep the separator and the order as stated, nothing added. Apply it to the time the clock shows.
4,16
